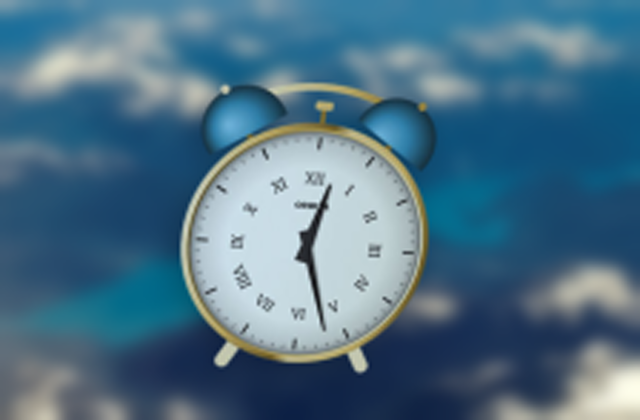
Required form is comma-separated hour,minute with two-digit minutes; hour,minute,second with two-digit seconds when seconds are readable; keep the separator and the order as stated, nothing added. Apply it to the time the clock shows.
12,27
